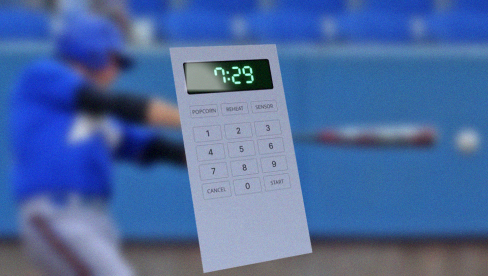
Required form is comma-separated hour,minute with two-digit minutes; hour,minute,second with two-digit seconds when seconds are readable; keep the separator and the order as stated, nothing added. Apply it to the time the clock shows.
7,29
